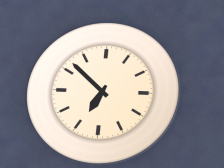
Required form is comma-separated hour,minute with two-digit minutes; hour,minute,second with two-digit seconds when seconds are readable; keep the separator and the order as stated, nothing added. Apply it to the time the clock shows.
6,52
